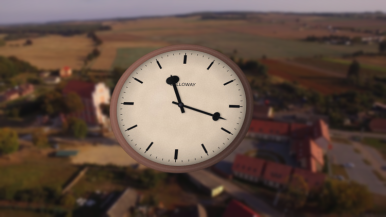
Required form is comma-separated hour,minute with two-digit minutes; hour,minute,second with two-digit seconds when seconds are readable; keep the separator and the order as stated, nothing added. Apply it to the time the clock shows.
11,18
